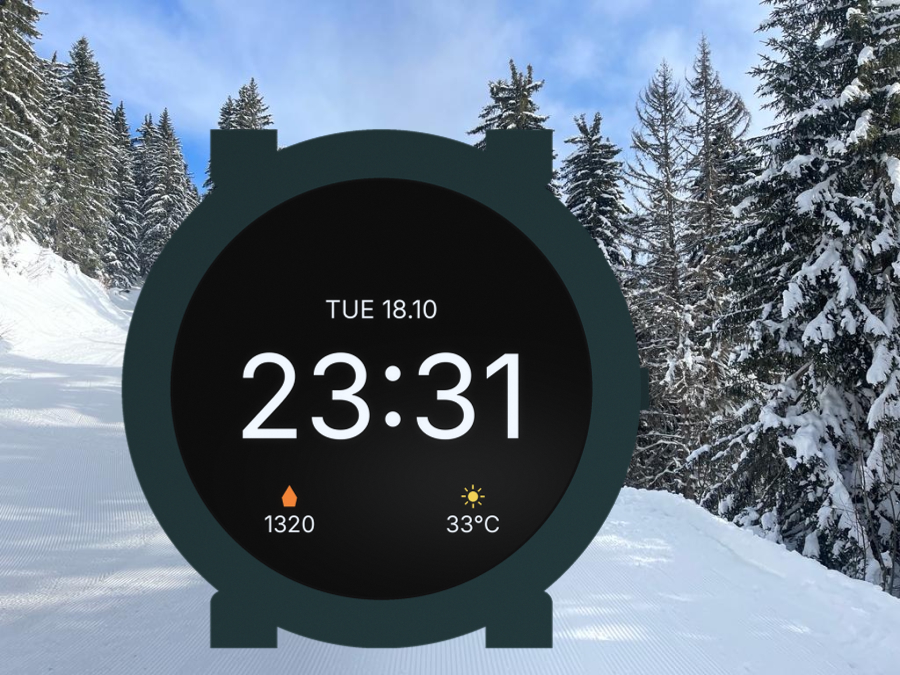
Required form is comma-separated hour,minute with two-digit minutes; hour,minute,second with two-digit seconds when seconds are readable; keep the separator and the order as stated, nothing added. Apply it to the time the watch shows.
23,31
